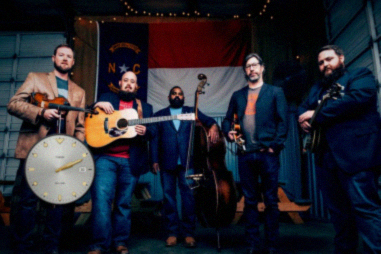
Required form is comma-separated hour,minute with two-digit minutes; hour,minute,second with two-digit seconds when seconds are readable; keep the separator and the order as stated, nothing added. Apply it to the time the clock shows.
2,11
